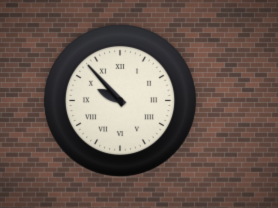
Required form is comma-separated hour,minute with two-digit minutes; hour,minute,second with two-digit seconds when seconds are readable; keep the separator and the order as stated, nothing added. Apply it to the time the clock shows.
9,53
